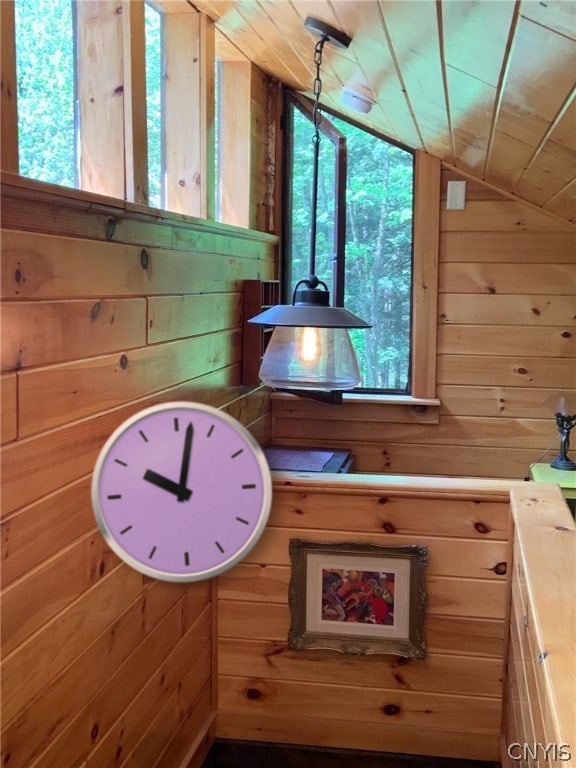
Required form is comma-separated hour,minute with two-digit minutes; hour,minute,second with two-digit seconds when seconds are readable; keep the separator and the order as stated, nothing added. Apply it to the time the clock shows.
10,02
